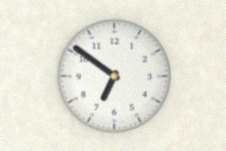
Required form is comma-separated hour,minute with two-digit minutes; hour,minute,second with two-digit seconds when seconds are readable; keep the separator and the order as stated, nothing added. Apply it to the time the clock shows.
6,51
